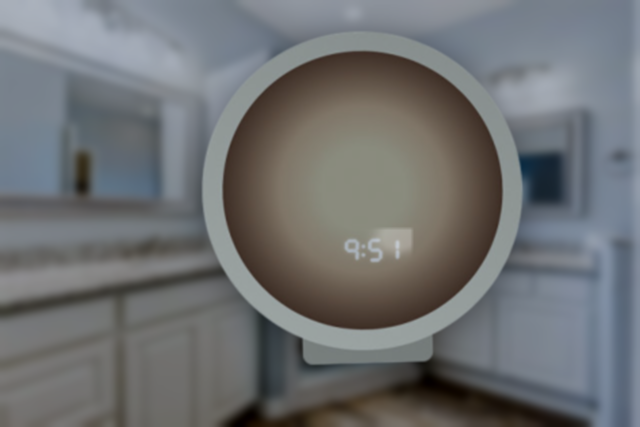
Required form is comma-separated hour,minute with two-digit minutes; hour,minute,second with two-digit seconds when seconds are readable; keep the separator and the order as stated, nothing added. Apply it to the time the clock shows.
9,51
